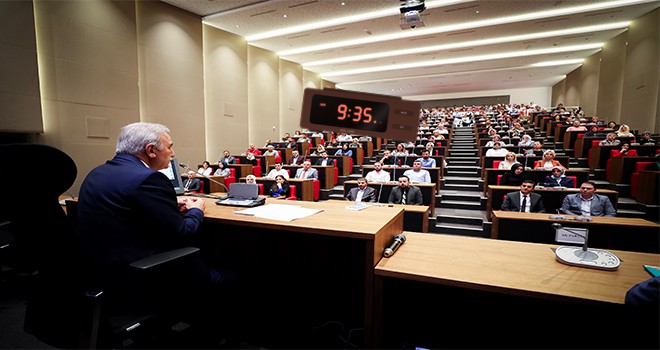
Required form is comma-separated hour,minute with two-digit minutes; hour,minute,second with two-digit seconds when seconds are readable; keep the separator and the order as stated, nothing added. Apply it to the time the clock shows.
9,35
